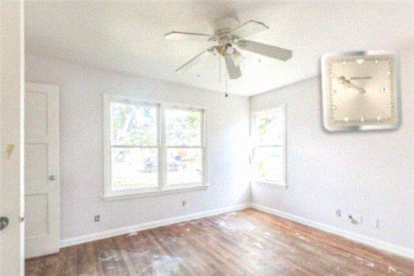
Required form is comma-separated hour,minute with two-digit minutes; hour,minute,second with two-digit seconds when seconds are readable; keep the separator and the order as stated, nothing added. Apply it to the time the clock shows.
9,50
